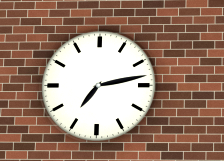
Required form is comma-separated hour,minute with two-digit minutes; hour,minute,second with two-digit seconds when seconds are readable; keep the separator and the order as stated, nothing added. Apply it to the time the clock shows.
7,13
